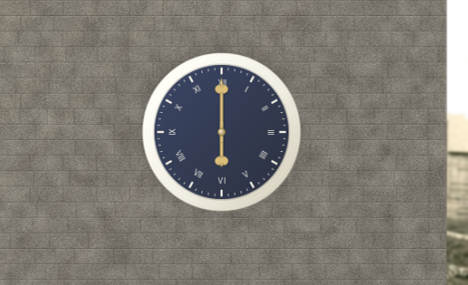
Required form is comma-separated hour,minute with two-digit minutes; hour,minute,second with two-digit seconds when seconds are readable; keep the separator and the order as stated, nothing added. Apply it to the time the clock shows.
6,00
